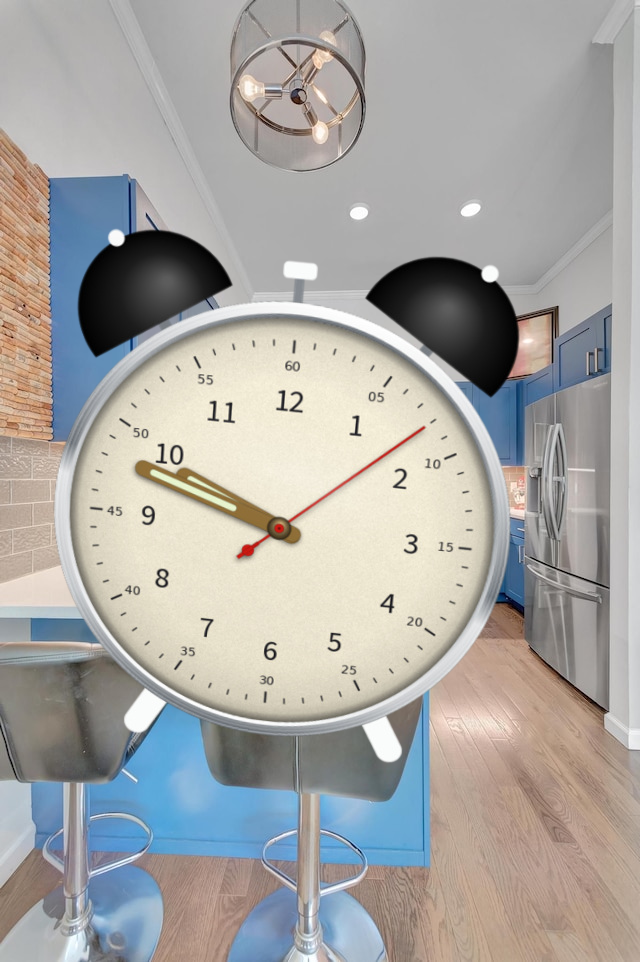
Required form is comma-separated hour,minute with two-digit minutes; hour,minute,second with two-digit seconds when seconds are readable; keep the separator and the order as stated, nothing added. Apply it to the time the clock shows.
9,48,08
